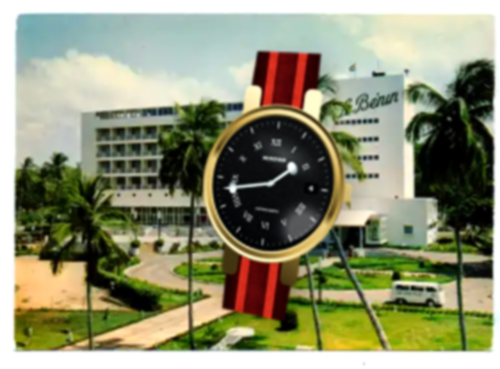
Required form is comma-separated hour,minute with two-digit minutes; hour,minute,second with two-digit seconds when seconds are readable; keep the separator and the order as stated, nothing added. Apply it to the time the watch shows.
1,43
